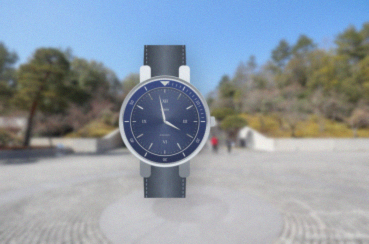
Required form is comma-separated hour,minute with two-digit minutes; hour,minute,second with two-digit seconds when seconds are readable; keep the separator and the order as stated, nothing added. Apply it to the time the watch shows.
3,58
